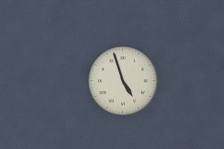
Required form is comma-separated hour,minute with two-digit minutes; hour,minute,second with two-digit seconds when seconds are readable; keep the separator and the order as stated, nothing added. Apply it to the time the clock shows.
4,57
